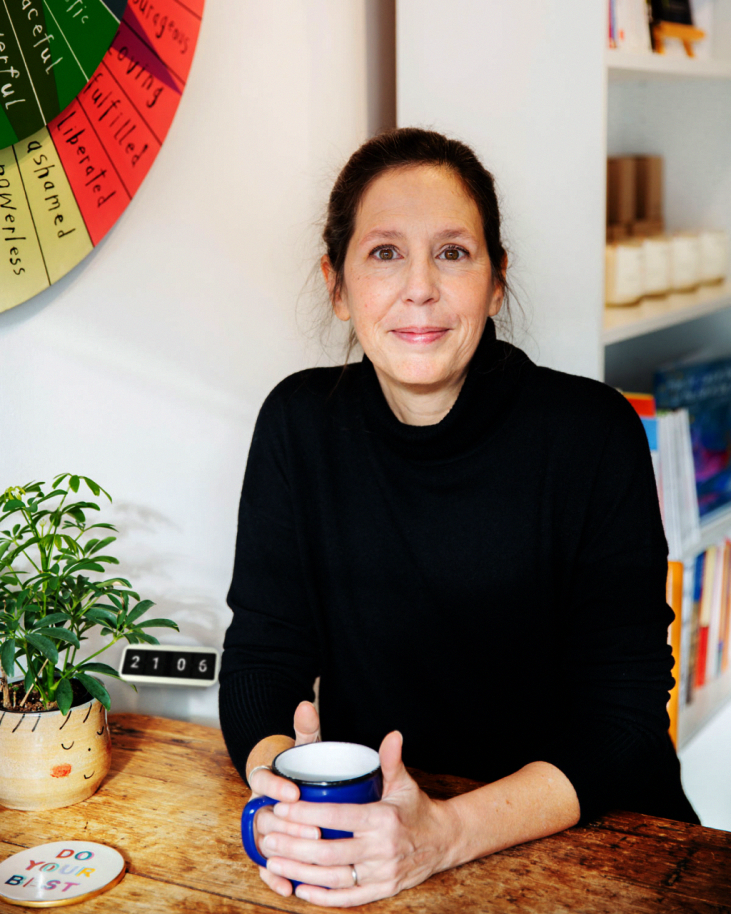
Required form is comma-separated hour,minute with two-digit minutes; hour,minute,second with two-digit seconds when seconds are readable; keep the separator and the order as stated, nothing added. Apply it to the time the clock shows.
21,06
